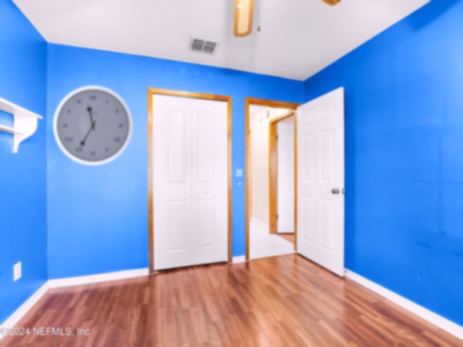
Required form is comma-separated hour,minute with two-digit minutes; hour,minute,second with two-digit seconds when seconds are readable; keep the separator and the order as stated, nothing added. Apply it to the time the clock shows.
11,35
